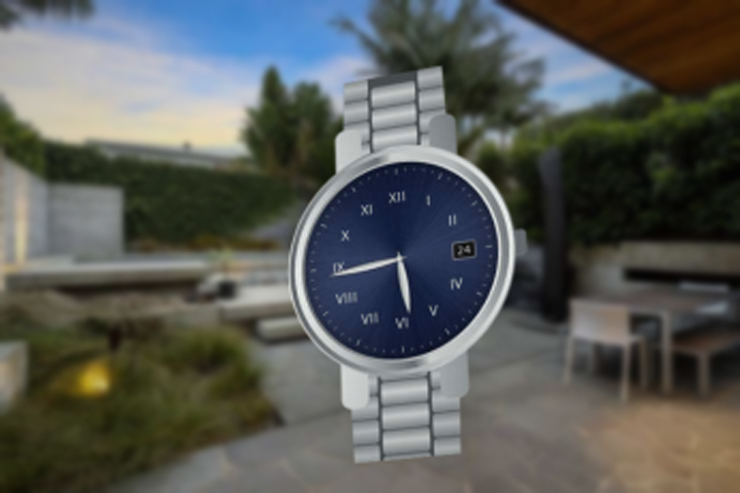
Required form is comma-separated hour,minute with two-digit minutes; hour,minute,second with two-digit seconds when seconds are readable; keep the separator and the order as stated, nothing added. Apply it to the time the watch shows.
5,44
